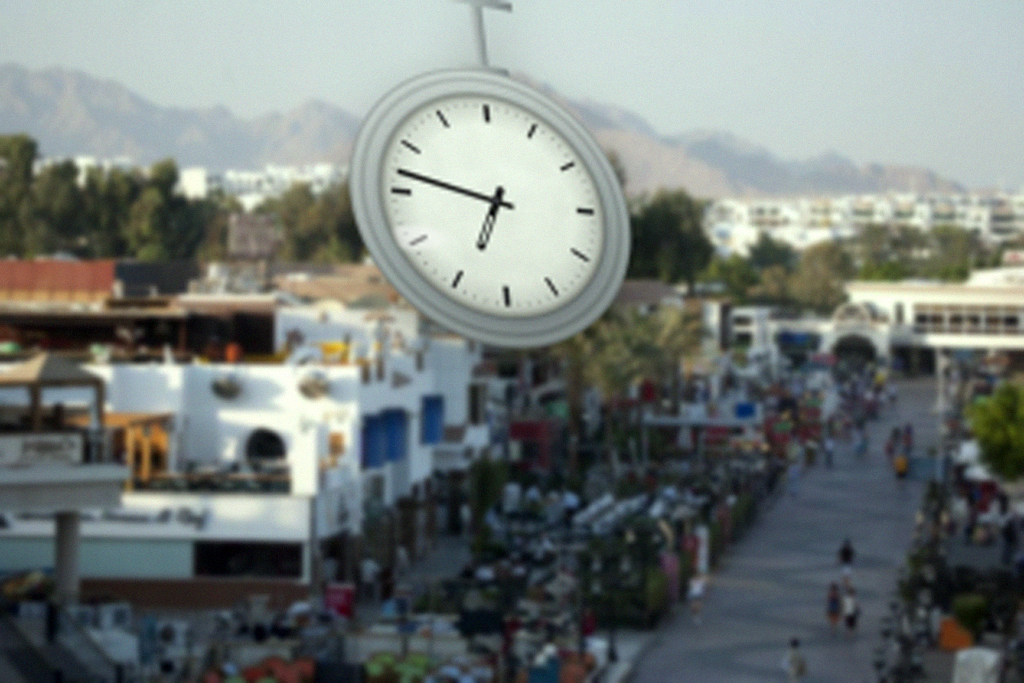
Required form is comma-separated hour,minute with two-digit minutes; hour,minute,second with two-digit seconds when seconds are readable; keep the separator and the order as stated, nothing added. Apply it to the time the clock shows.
6,47
